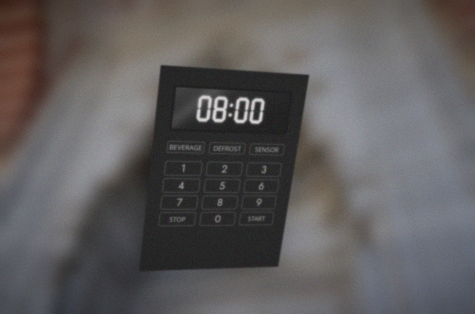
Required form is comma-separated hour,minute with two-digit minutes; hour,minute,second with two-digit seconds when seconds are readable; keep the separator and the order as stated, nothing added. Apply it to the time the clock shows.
8,00
